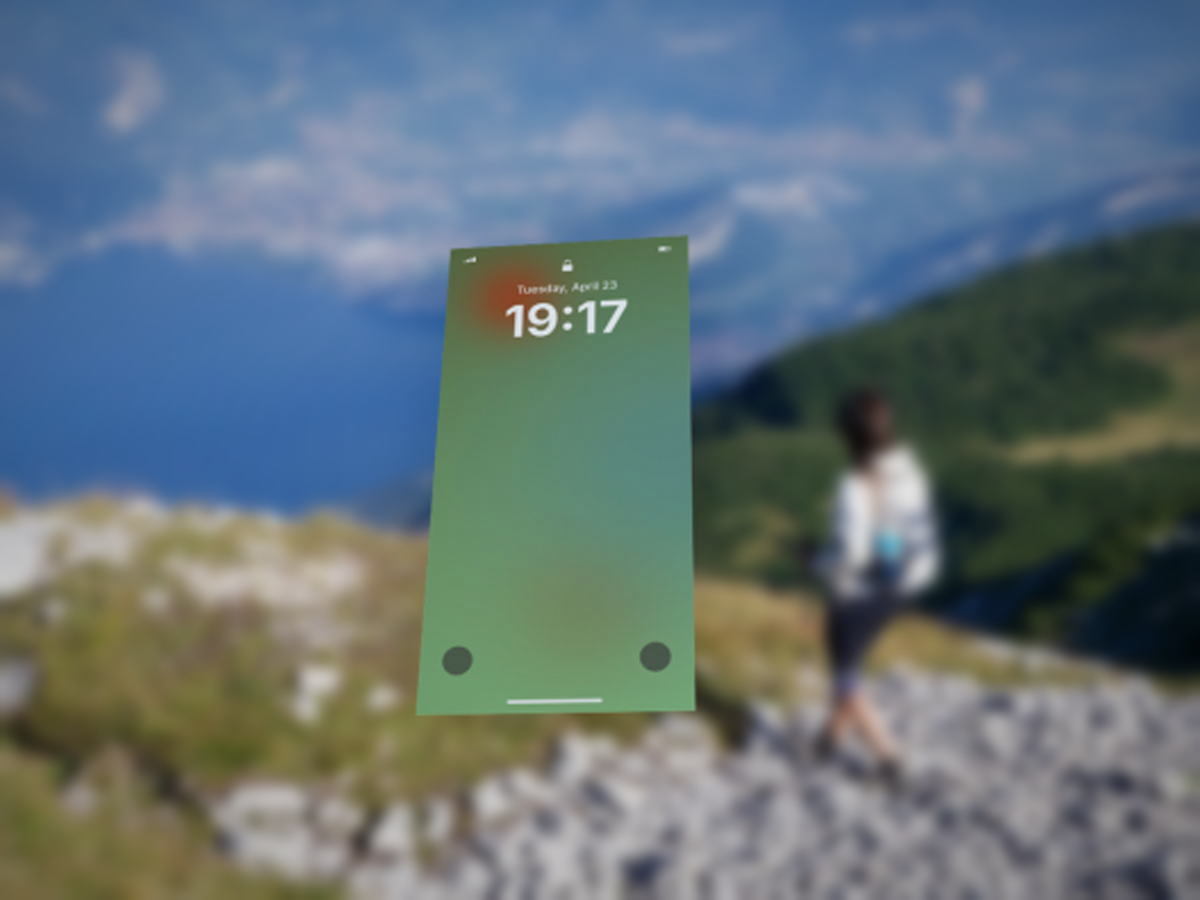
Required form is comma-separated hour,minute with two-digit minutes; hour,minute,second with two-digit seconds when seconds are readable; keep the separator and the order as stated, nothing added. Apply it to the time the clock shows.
19,17
